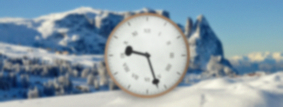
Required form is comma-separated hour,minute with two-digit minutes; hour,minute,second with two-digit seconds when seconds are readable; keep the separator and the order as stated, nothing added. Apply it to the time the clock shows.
9,27
